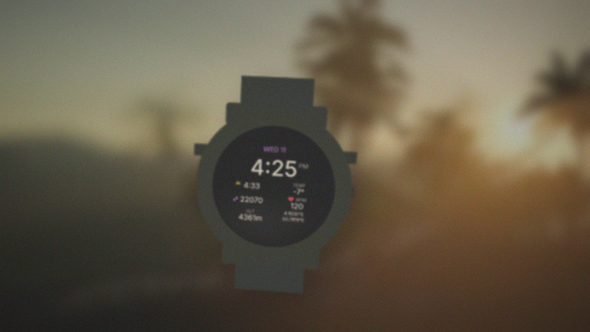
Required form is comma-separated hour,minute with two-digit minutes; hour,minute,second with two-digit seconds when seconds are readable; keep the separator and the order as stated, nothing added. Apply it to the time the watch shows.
4,25
